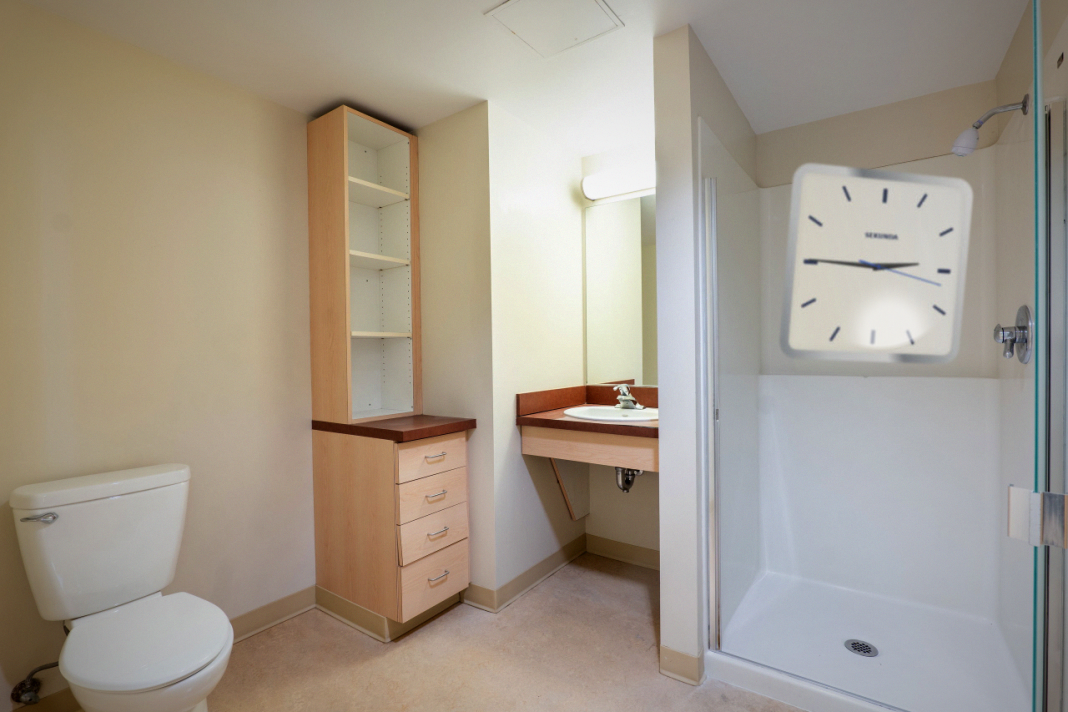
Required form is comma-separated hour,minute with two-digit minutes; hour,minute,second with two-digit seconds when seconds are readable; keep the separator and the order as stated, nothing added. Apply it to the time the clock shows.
2,45,17
